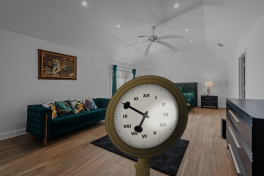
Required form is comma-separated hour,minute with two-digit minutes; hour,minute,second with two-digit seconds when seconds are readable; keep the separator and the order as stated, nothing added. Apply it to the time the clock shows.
6,50
